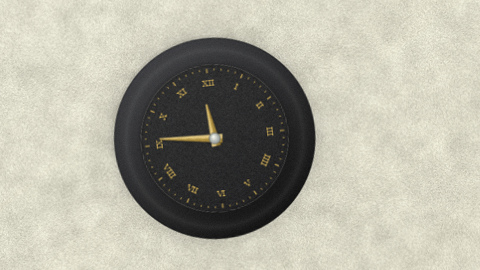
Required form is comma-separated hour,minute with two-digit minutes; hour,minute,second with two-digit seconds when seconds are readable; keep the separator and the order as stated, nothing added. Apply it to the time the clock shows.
11,46
